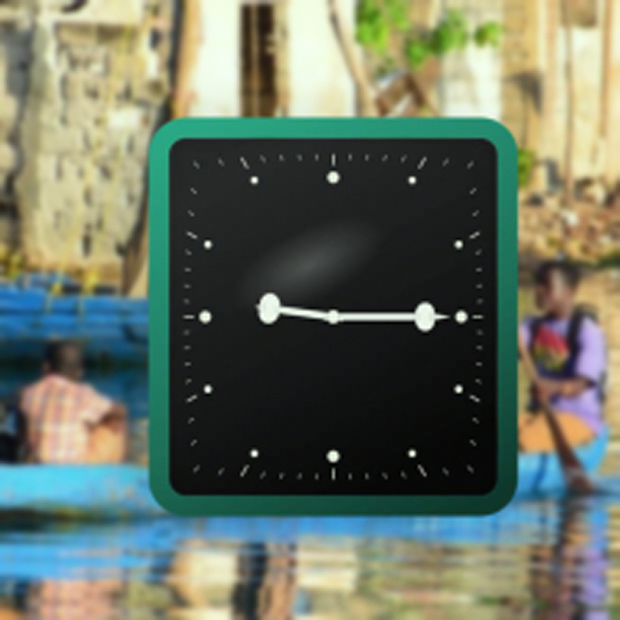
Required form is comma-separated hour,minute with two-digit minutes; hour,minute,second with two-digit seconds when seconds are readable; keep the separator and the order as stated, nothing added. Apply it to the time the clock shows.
9,15
